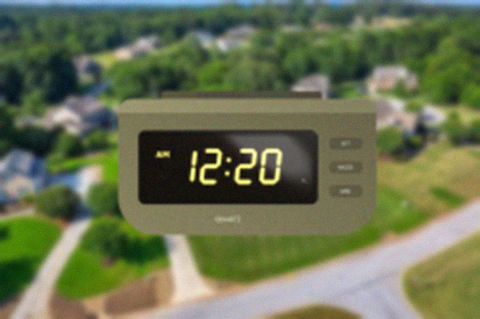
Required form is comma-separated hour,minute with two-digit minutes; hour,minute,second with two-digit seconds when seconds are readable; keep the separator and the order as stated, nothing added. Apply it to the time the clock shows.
12,20
